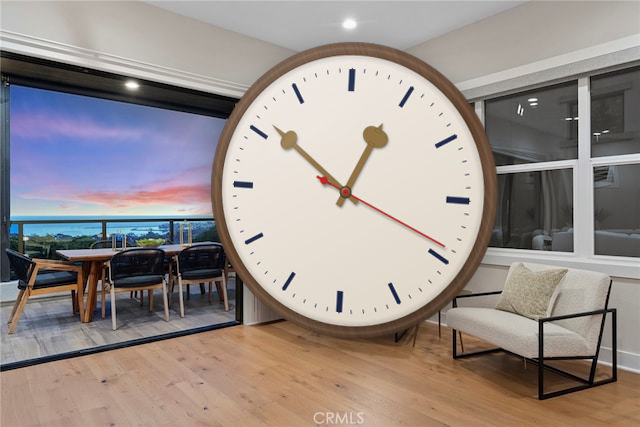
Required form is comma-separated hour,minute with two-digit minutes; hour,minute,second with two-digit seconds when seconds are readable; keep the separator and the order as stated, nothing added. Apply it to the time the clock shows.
12,51,19
